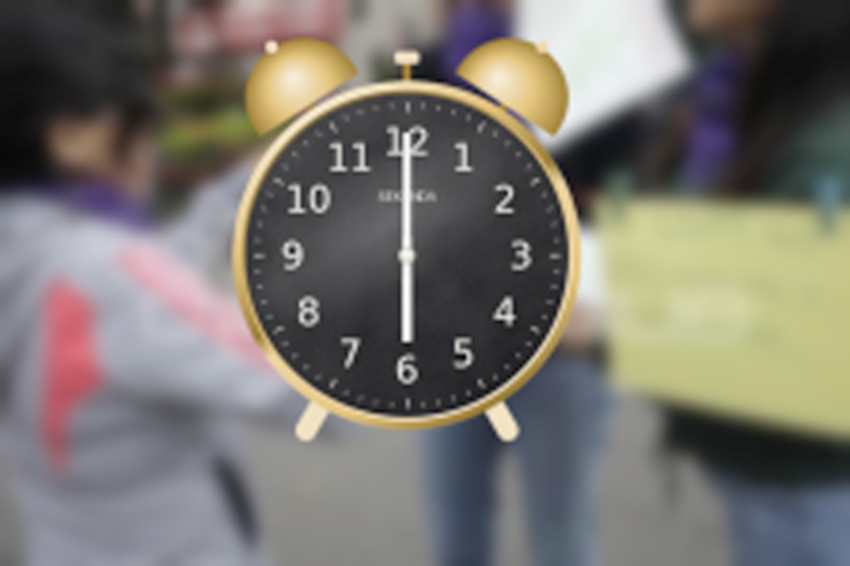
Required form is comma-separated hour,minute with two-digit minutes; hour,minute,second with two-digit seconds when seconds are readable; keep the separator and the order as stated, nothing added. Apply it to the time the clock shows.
6,00
